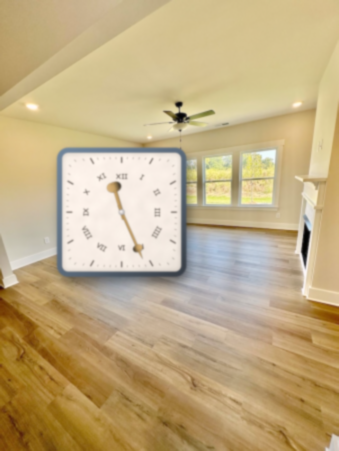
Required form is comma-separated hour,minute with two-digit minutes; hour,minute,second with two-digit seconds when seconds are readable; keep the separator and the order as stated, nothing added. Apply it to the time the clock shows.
11,26
